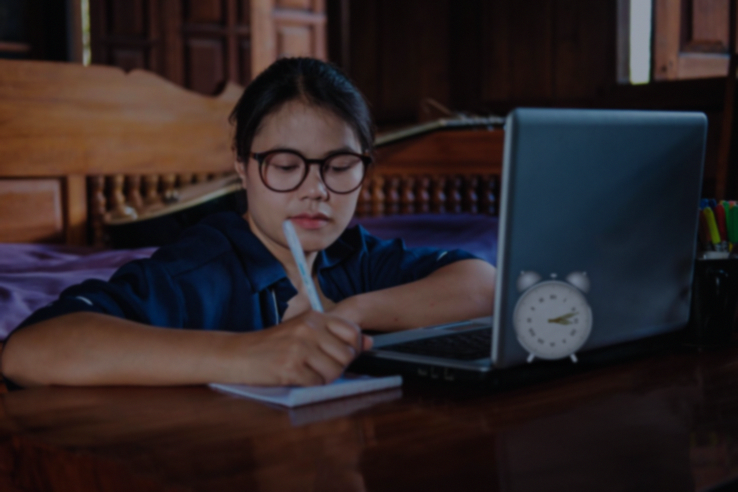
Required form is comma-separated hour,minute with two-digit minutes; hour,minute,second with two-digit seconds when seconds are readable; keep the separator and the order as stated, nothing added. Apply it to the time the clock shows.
3,12
